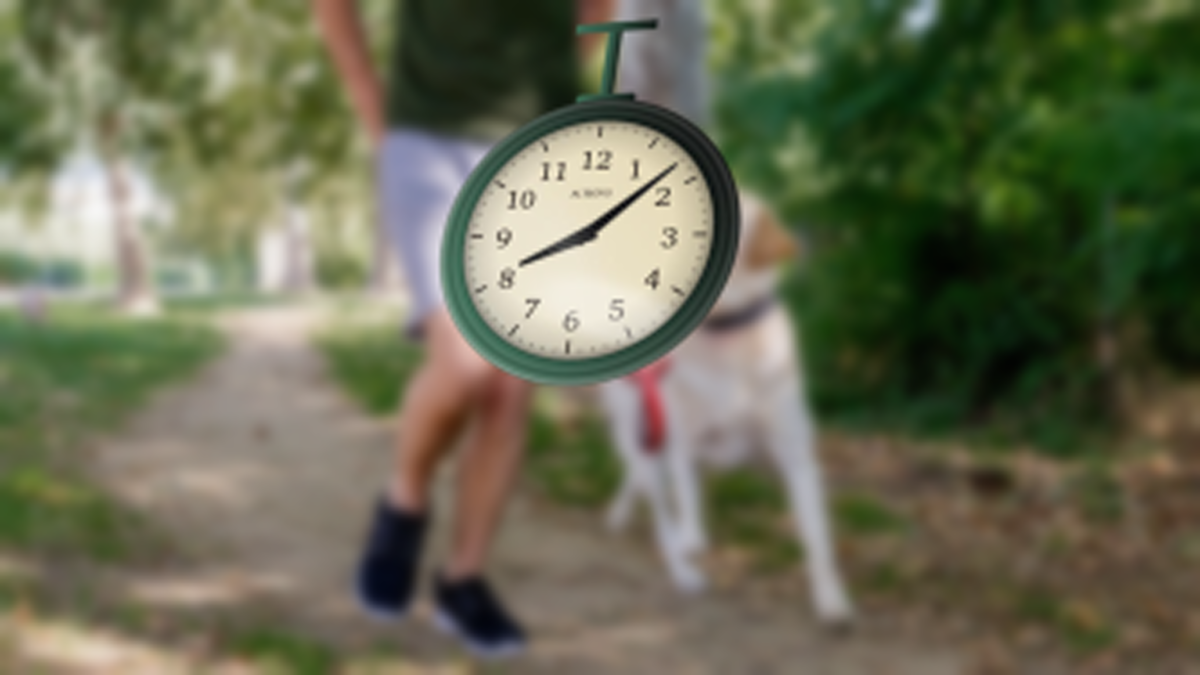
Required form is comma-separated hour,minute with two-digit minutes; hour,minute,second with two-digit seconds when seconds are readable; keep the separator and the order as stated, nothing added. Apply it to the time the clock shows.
8,08
